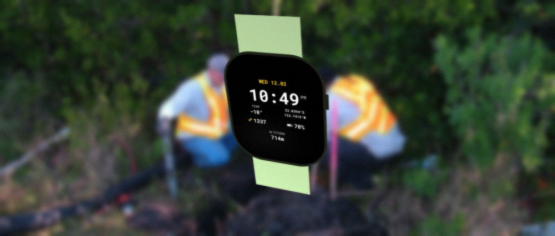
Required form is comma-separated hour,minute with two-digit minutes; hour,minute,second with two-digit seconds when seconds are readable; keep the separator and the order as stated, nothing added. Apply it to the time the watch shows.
10,49
